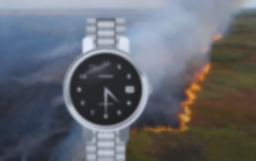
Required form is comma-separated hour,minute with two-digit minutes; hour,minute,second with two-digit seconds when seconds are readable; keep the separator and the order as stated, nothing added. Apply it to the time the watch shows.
4,30
